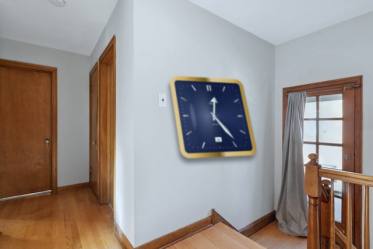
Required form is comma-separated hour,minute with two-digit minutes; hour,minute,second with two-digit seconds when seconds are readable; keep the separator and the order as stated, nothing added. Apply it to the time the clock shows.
12,24
